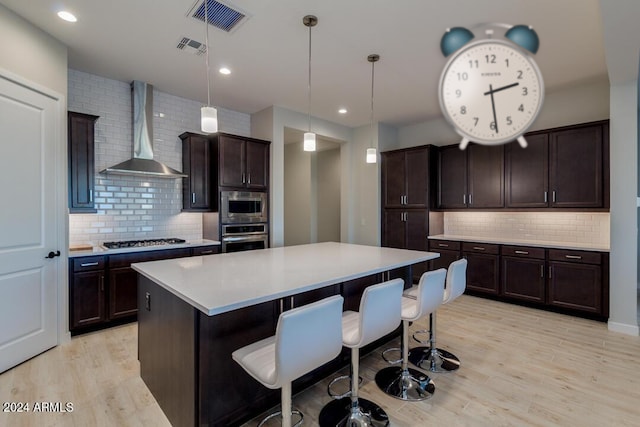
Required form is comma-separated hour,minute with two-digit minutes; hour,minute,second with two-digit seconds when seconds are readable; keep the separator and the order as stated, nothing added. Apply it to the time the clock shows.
2,29
